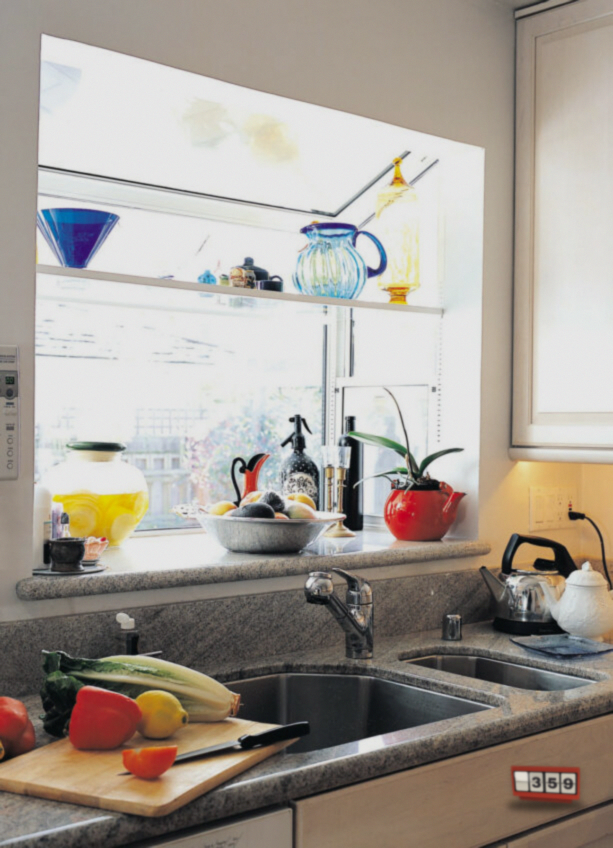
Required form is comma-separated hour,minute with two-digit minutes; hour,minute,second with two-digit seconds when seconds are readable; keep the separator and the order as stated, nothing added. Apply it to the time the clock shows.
3,59
